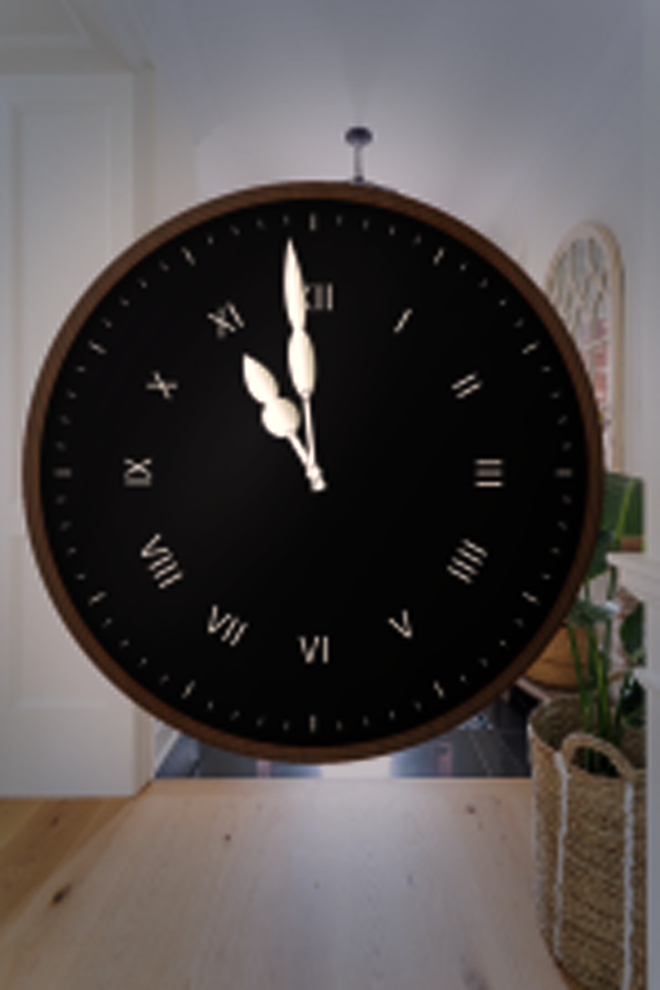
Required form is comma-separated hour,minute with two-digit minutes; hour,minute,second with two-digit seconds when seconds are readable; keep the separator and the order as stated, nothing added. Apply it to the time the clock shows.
10,59
